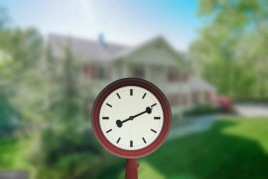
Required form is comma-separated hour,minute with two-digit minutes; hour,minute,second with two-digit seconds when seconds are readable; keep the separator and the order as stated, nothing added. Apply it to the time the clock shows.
8,11
